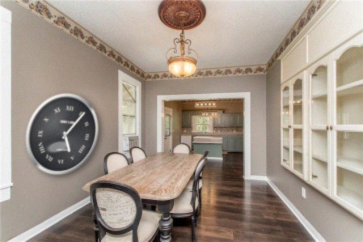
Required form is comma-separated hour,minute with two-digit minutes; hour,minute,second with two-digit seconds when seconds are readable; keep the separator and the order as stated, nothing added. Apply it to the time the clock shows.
5,06
